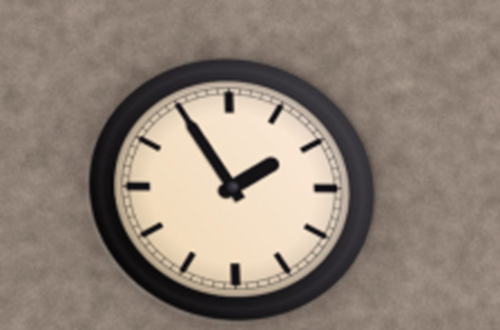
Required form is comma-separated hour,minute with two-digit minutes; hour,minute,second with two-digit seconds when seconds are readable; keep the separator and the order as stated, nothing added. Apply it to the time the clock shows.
1,55
